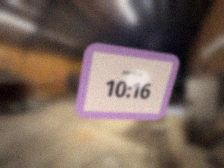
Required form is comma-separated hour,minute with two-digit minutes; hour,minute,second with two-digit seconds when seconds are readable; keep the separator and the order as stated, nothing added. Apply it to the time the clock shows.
10,16
